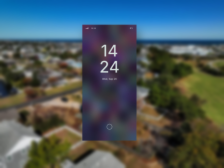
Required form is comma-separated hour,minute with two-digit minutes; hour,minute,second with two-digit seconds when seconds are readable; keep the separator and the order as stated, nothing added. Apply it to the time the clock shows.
14,24
